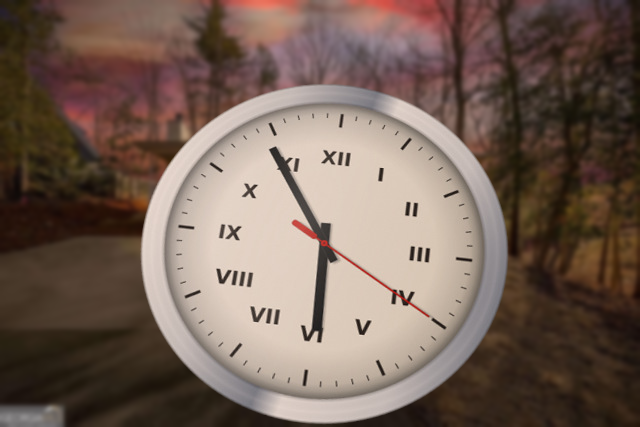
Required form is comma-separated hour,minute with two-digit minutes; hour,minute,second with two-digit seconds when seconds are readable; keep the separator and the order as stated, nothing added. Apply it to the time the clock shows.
5,54,20
